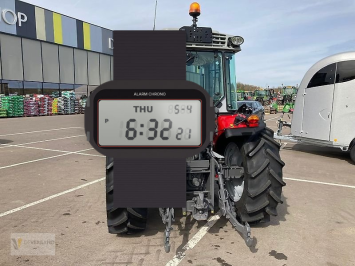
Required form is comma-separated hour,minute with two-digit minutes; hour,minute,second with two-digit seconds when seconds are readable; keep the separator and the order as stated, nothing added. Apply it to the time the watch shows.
6,32,21
